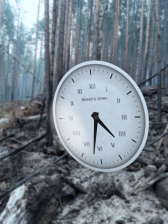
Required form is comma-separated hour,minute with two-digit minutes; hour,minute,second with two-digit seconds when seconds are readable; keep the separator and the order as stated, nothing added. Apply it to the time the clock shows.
4,32
